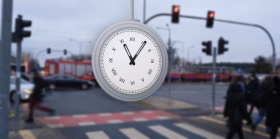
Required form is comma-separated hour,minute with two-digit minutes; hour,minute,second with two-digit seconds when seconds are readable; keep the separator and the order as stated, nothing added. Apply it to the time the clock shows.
11,06
